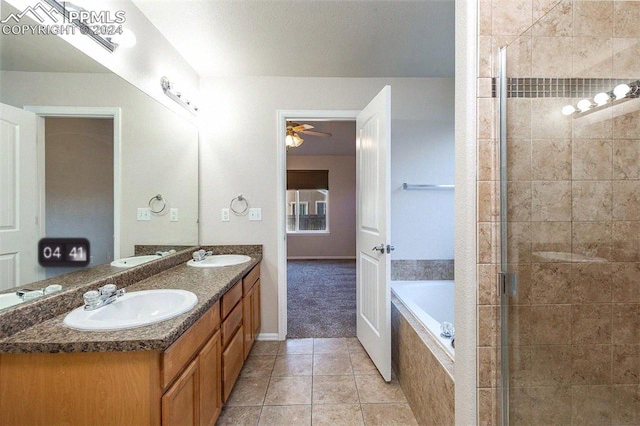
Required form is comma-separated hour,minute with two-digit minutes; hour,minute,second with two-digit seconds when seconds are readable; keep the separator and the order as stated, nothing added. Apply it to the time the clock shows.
4,41
